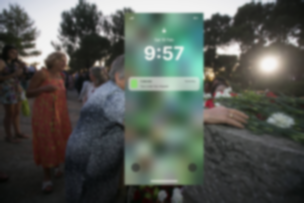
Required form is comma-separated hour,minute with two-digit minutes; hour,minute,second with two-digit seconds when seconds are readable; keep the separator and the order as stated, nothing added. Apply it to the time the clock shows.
9,57
